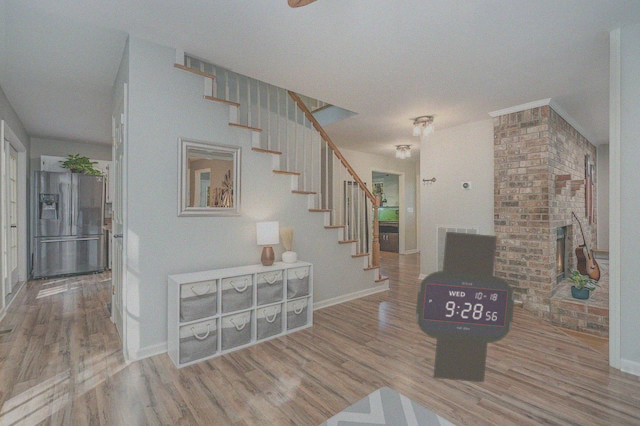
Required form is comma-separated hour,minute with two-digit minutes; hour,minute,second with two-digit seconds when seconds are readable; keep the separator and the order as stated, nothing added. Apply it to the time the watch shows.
9,28,56
